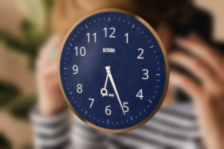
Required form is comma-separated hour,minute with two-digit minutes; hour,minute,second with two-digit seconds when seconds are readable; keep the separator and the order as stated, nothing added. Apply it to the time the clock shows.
6,26
